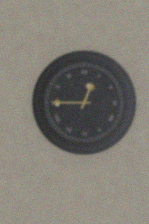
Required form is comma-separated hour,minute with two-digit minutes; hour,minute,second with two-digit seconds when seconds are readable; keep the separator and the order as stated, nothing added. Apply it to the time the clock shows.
12,45
